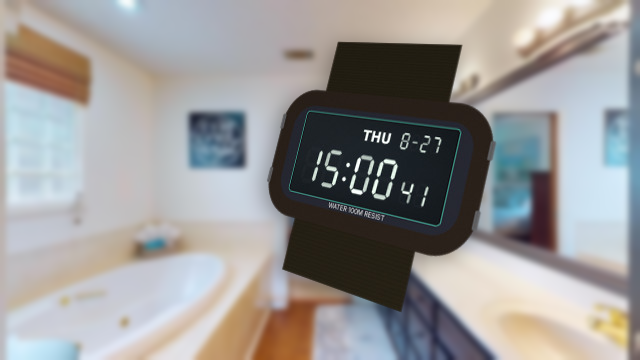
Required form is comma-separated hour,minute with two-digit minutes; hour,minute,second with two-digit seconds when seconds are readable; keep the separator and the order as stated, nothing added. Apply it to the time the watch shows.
15,00,41
